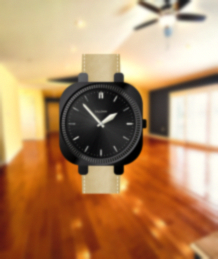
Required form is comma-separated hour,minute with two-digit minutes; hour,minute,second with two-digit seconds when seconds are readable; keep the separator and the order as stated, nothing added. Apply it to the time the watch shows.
1,53
